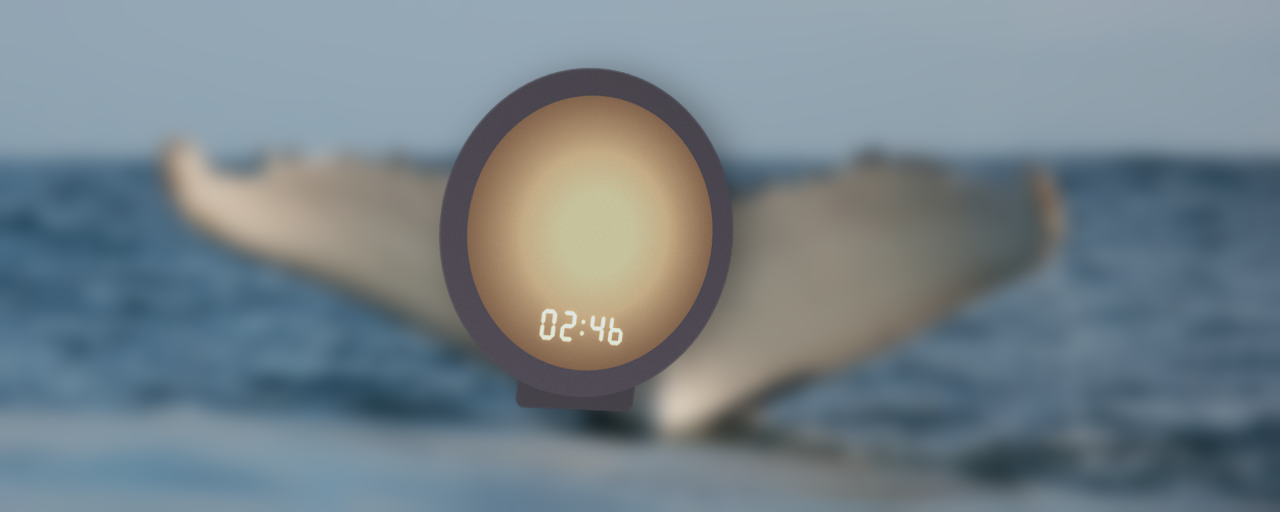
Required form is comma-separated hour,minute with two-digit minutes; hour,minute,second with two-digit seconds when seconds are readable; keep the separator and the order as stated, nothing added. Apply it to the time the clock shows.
2,46
